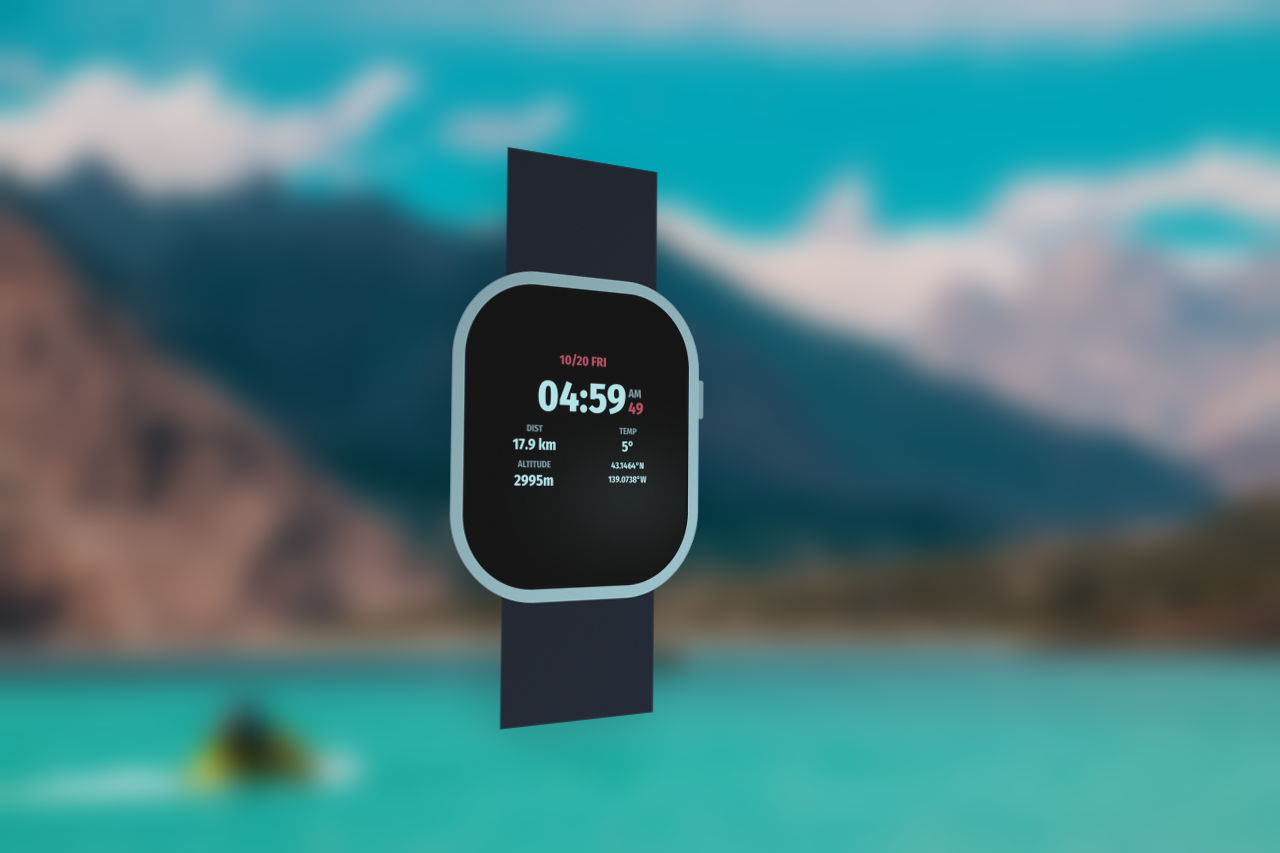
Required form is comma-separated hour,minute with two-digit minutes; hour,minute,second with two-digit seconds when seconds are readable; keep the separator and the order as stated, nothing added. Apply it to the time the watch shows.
4,59,49
